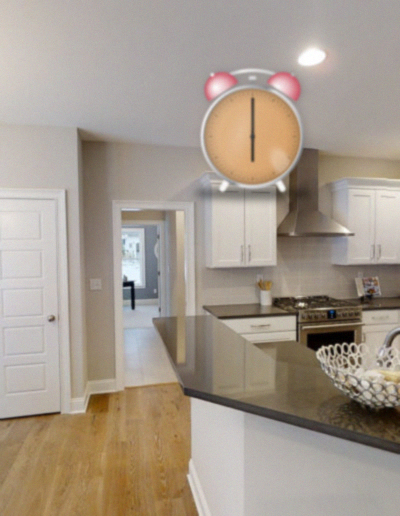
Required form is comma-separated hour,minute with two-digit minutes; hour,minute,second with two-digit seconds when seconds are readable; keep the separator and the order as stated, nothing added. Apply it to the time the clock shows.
6,00
